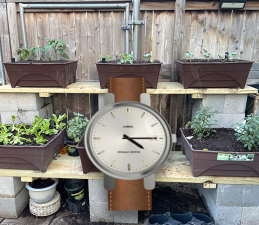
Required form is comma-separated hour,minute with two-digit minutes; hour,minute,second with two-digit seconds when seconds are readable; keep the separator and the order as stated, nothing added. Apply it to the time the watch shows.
4,15
